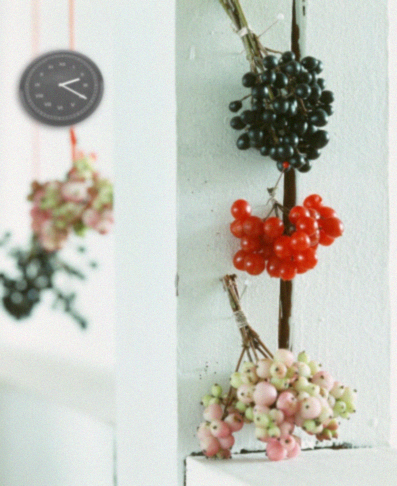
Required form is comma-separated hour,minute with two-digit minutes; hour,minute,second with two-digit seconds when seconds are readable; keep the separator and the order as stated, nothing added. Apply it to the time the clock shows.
2,20
